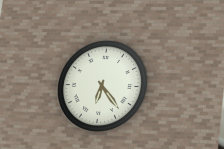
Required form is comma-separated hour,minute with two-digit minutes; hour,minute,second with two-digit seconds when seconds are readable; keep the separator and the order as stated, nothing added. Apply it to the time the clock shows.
6,23
